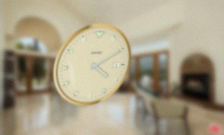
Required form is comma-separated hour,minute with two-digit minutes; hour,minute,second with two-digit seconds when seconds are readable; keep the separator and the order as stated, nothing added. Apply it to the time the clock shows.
4,10
